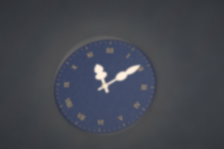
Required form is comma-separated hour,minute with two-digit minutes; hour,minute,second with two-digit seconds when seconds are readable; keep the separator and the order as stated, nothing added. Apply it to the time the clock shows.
11,09
